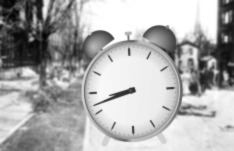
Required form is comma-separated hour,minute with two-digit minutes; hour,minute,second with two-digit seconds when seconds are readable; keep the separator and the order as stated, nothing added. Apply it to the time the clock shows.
8,42
